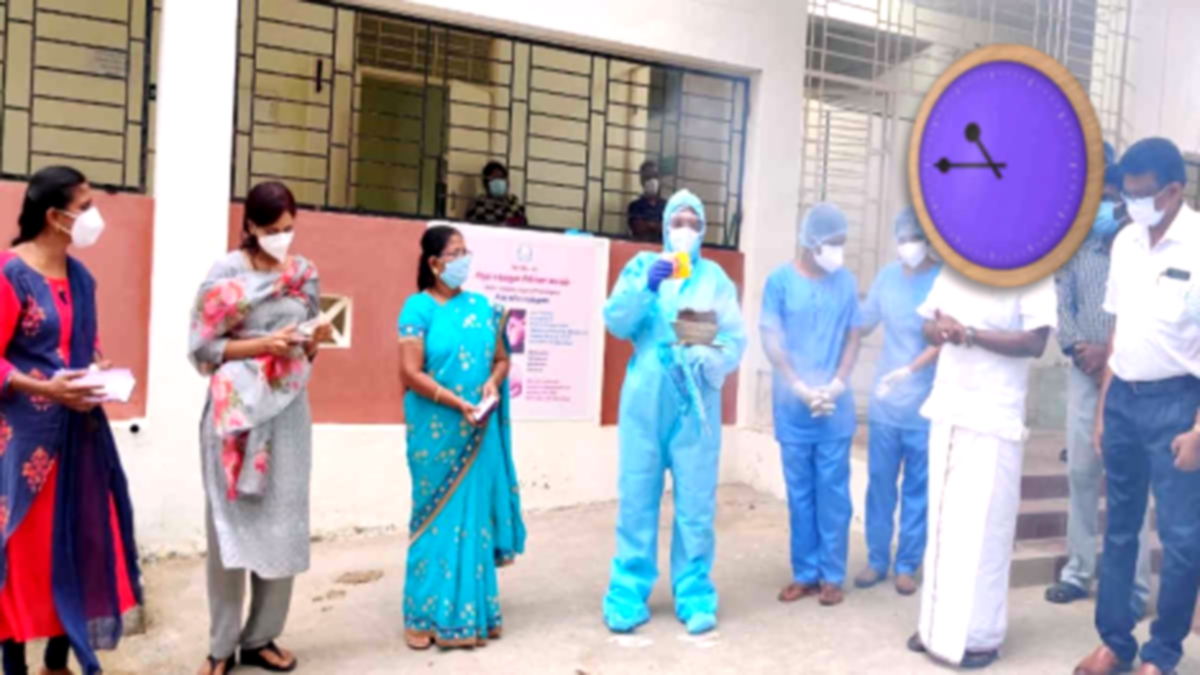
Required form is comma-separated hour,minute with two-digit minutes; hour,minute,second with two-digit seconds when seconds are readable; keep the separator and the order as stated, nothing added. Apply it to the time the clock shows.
10,45
